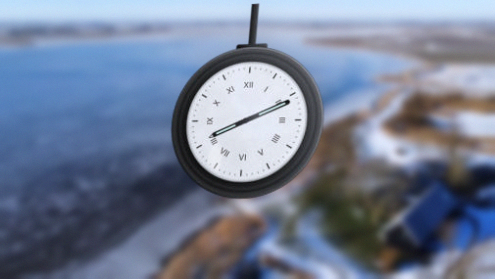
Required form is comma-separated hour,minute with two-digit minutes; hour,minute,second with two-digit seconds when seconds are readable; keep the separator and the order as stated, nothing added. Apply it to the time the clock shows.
8,11
